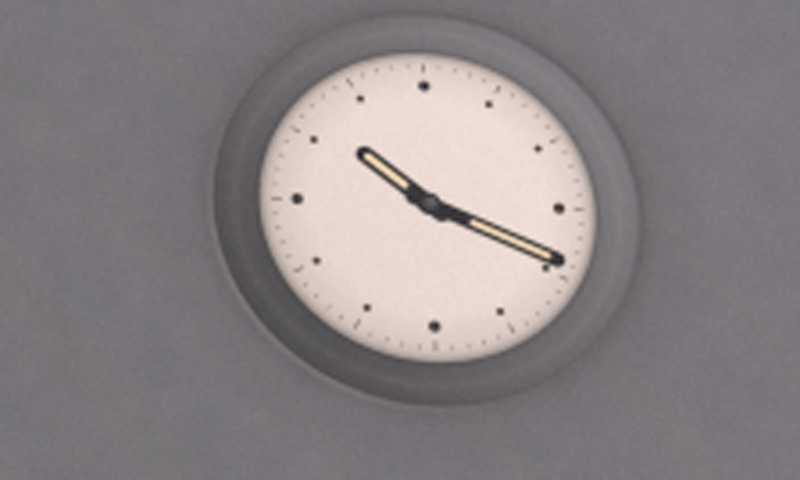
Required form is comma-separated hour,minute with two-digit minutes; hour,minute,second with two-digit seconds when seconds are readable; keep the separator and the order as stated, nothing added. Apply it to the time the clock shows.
10,19
